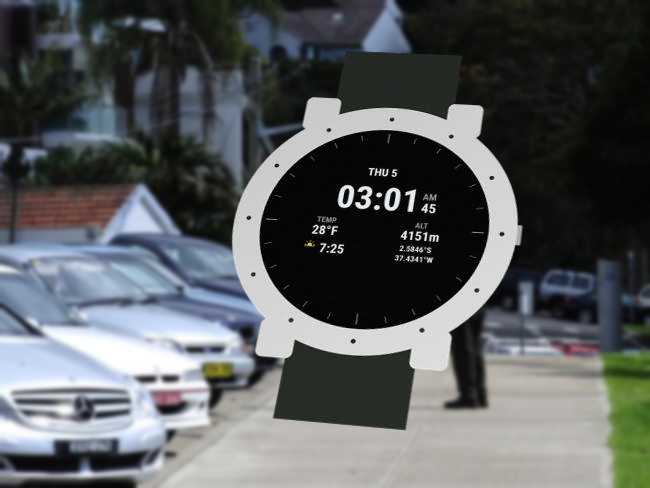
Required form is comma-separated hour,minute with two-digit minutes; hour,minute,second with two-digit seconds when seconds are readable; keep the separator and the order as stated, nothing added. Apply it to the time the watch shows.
3,01,45
